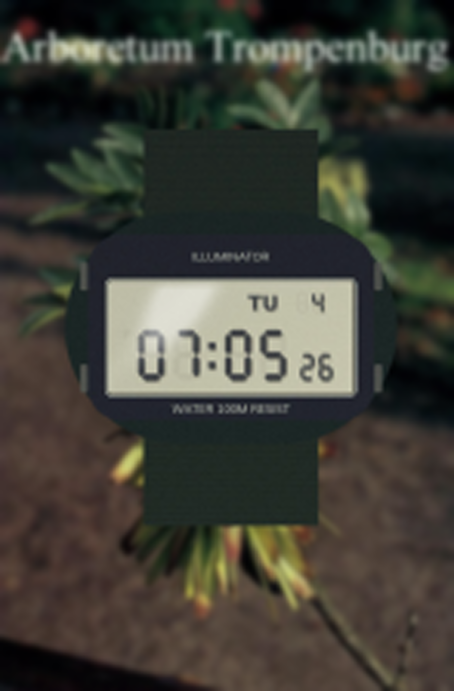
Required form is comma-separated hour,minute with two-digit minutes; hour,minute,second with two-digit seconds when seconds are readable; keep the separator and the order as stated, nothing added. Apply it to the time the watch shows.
7,05,26
